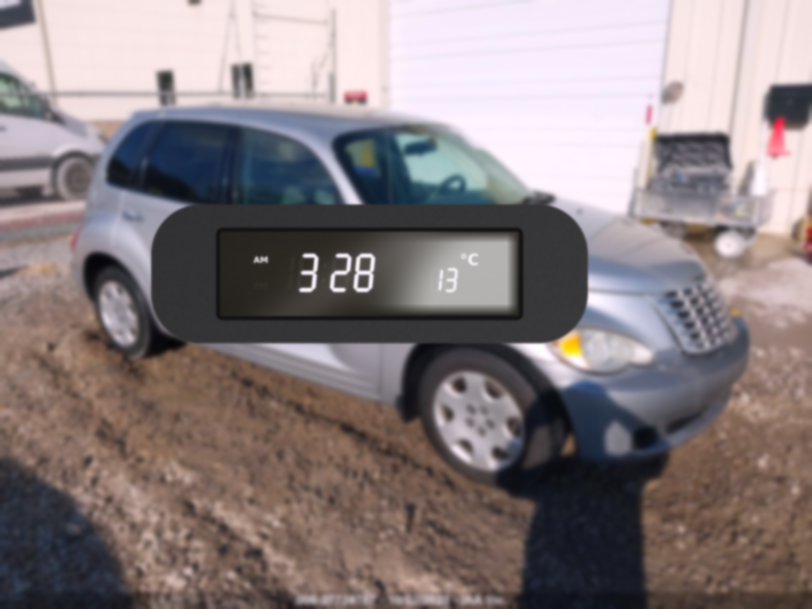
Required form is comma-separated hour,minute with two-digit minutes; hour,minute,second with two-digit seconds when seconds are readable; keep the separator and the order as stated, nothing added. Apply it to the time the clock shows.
3,28
